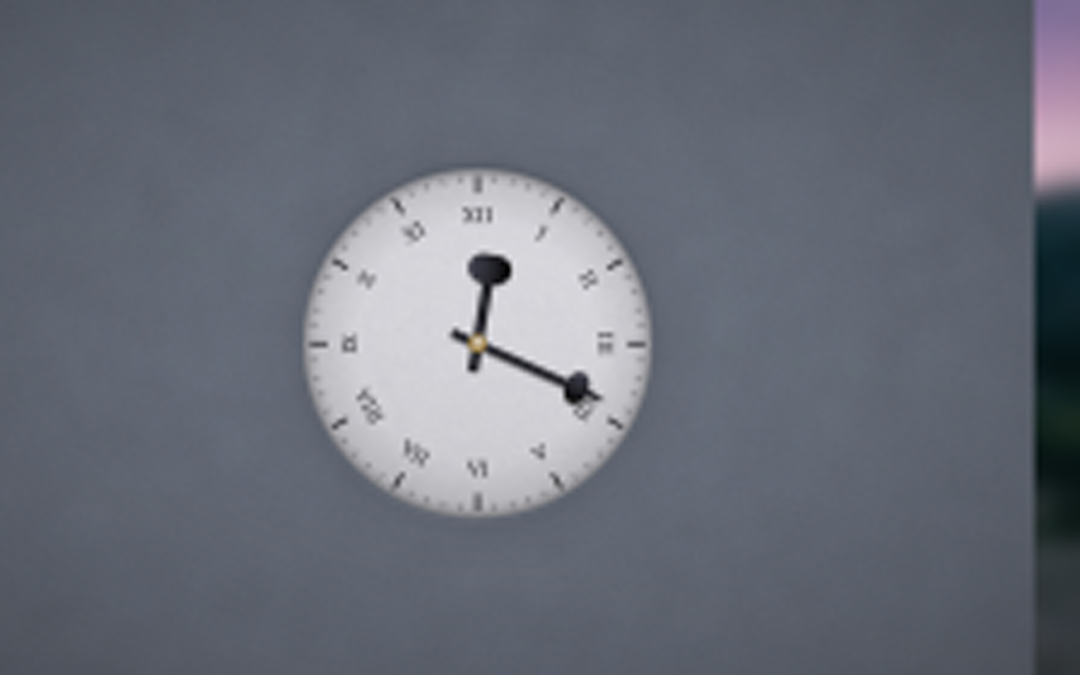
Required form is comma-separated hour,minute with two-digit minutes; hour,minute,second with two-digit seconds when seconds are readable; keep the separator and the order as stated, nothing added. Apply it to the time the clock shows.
12,19
